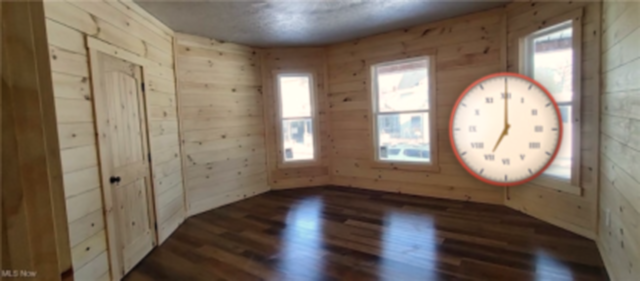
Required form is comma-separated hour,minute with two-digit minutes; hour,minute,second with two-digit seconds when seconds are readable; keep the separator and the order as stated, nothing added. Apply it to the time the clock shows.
7,00
